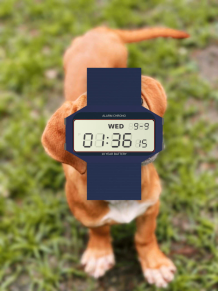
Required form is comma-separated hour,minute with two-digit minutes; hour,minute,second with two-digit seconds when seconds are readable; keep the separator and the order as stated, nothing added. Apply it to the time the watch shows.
1,36,15
